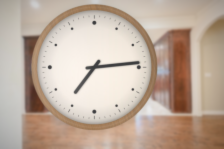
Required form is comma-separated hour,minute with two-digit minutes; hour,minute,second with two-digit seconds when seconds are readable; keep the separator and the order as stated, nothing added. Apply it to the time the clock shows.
7,14
